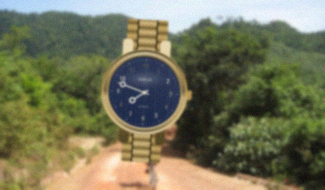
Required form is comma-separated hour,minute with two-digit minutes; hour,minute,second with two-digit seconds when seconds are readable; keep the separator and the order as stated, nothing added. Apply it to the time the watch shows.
7,48
